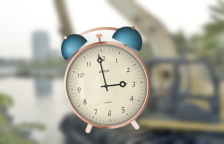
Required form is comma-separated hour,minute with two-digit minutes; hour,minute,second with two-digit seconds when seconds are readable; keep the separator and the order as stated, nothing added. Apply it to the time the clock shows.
2,59
